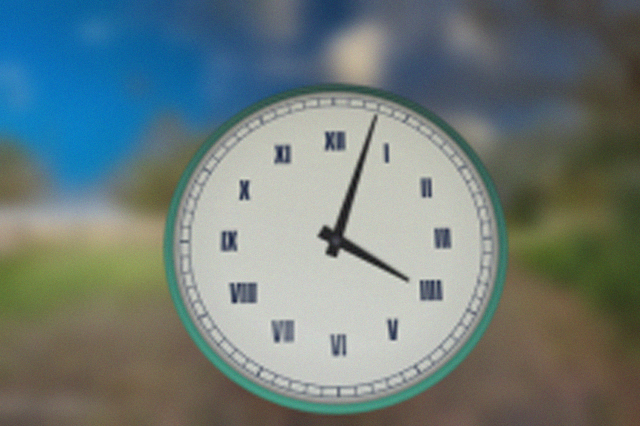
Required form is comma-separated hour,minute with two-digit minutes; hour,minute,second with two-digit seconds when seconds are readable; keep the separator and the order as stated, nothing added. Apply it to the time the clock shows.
4,03
